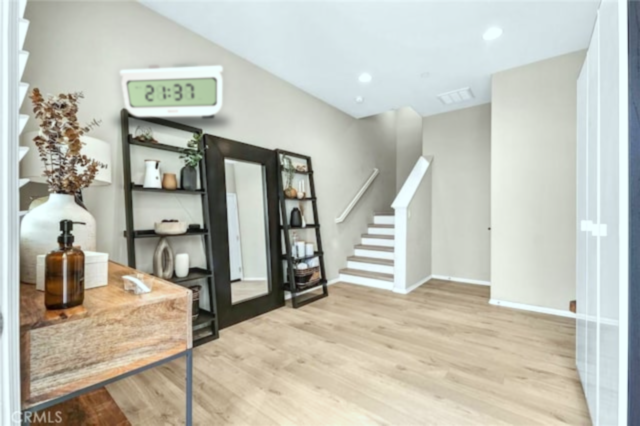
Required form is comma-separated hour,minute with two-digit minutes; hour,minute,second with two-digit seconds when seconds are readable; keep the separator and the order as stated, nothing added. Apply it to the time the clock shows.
21,37
